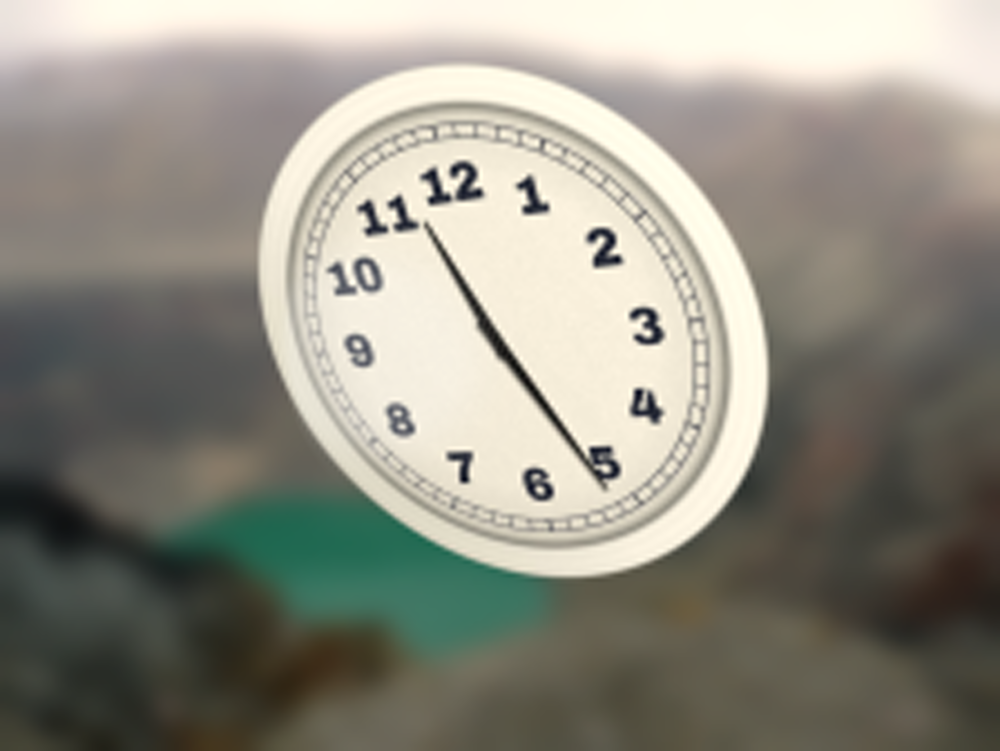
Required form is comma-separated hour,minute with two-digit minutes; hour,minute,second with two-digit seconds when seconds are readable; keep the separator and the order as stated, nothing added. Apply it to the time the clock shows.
11,26
